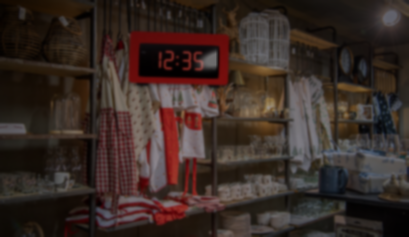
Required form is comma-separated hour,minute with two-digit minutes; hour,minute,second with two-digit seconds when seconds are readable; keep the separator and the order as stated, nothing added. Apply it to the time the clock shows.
12,35
